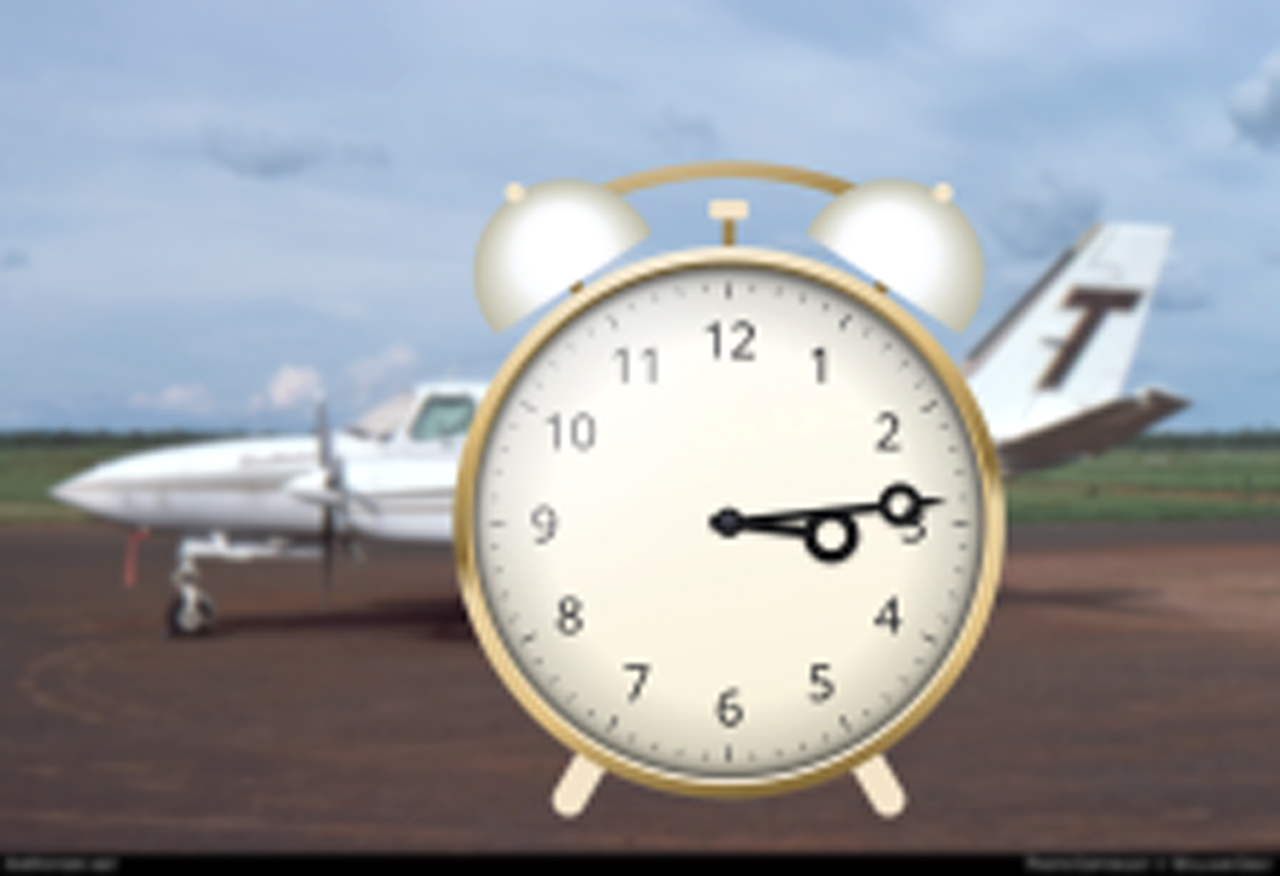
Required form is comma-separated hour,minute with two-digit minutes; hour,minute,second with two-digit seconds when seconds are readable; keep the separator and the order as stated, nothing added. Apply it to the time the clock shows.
3,14
